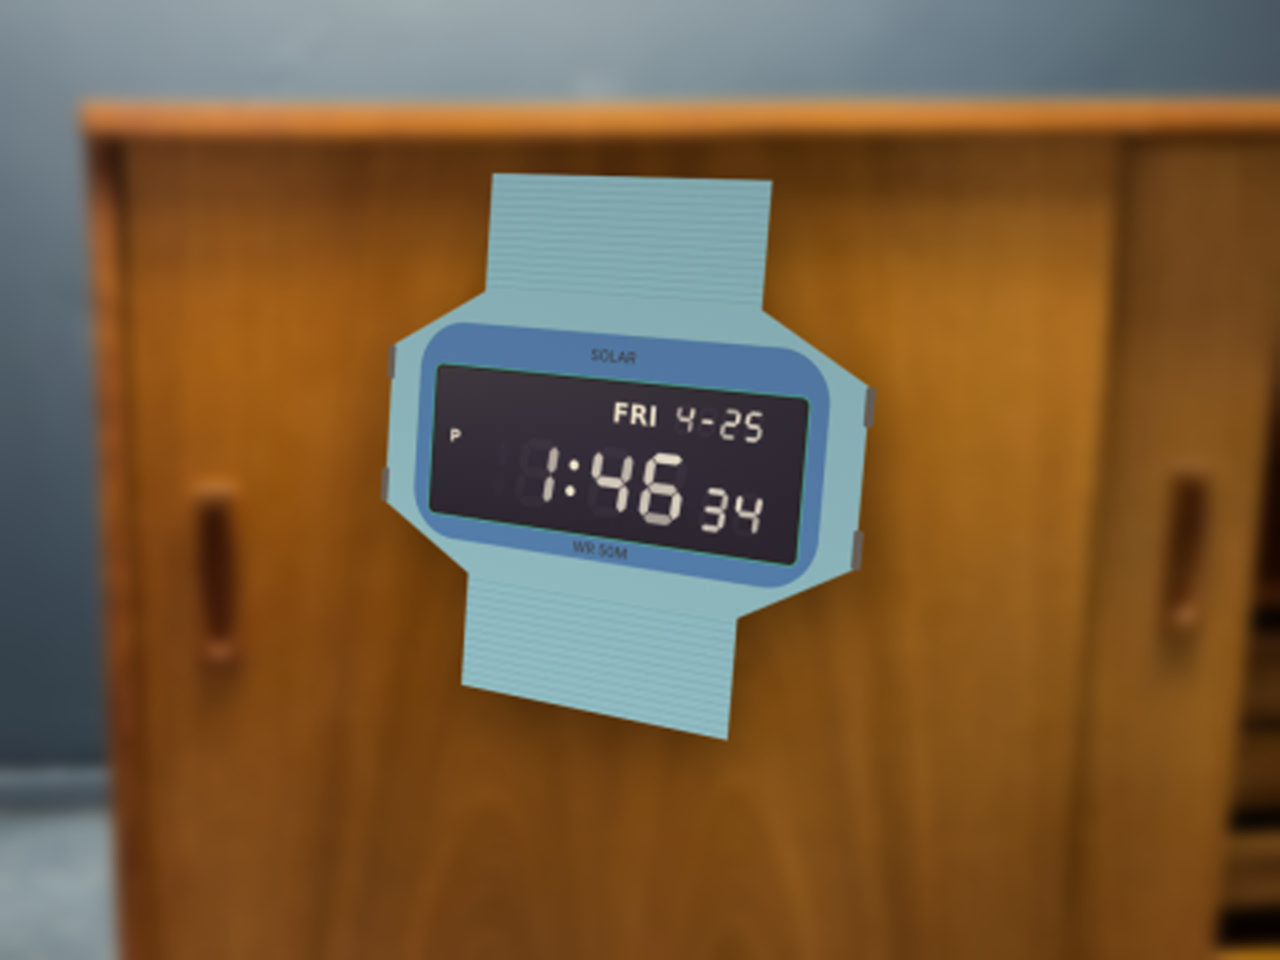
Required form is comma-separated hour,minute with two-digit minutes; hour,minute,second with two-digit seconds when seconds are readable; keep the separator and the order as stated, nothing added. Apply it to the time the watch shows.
1,46,34
